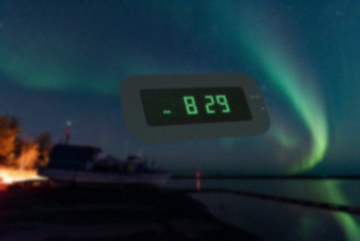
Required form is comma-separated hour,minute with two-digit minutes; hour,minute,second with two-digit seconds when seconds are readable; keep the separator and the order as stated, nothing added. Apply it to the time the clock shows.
8,29
